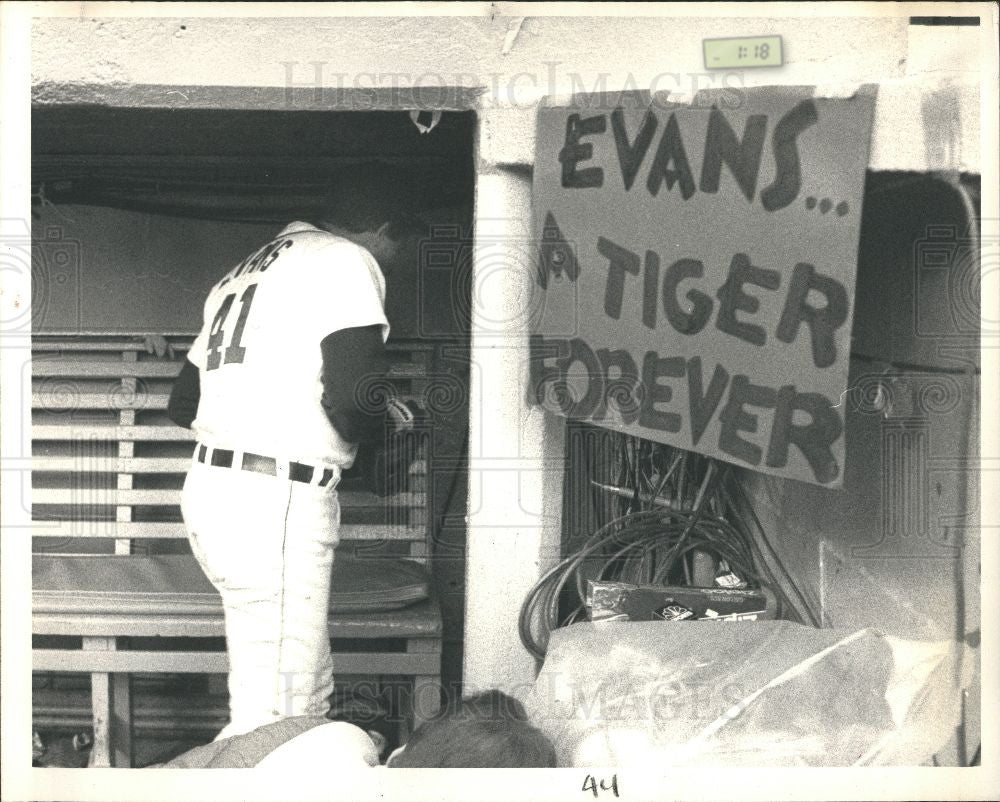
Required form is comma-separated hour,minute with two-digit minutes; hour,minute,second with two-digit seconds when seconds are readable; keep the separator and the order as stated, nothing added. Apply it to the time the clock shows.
1,18
